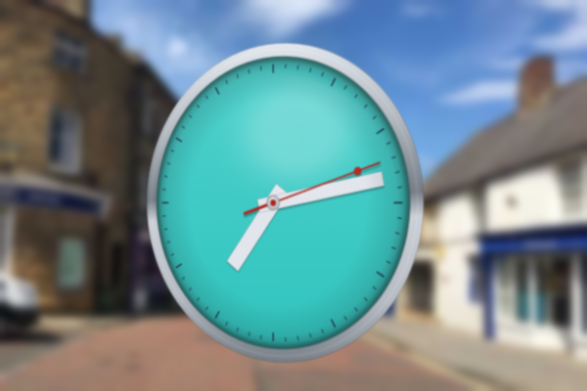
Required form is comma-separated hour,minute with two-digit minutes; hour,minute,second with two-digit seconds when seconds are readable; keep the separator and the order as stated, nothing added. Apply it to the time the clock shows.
7,13,12
